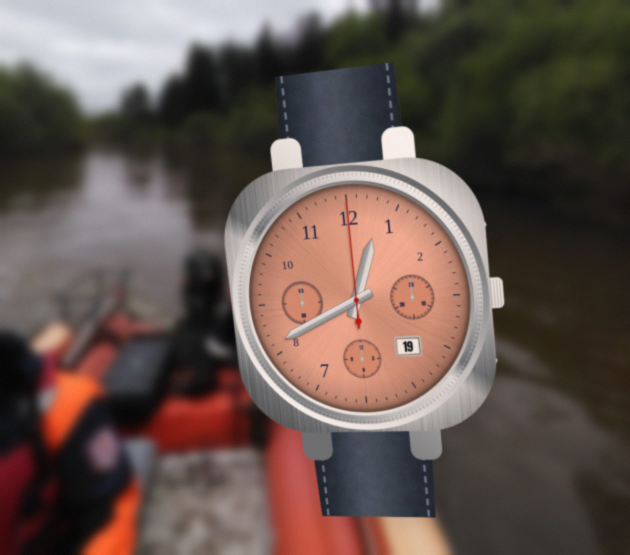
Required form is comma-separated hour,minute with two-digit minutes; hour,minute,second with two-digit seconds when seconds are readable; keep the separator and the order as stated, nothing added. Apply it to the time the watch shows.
12,41
